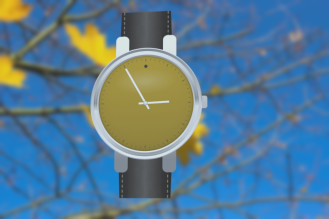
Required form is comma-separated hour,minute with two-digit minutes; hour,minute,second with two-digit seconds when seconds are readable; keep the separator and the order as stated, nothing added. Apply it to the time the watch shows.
2,55
